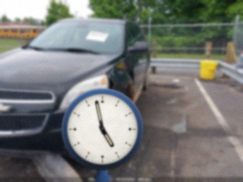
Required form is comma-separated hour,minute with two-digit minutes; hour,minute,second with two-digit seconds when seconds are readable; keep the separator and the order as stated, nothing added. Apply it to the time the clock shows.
4,58
